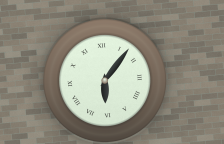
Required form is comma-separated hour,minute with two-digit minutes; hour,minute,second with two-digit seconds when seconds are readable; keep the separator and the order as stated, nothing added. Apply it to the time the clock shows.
6,07
